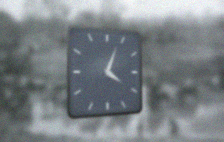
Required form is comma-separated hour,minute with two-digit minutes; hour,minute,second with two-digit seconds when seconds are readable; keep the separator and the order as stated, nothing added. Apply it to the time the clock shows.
4,04
